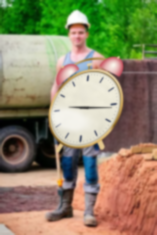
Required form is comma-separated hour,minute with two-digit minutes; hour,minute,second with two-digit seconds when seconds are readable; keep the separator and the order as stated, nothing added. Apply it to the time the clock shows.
9,16
